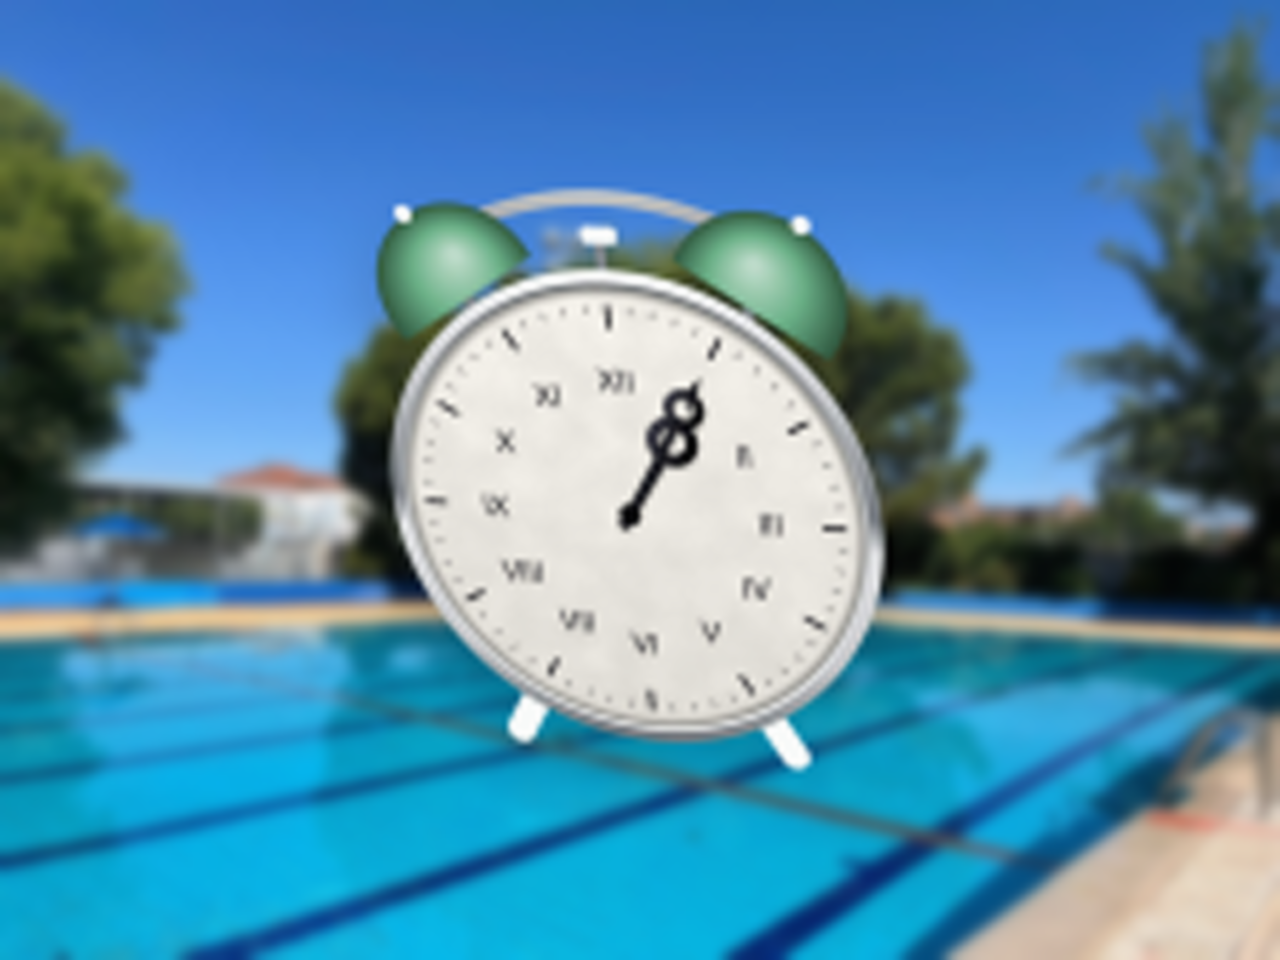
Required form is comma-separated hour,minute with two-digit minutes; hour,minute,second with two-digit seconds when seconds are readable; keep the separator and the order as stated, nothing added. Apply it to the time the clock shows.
1,05
